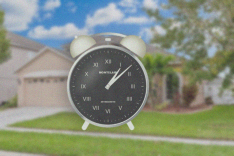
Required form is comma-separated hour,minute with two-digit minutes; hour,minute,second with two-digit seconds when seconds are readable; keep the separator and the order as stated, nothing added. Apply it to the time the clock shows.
1,08
